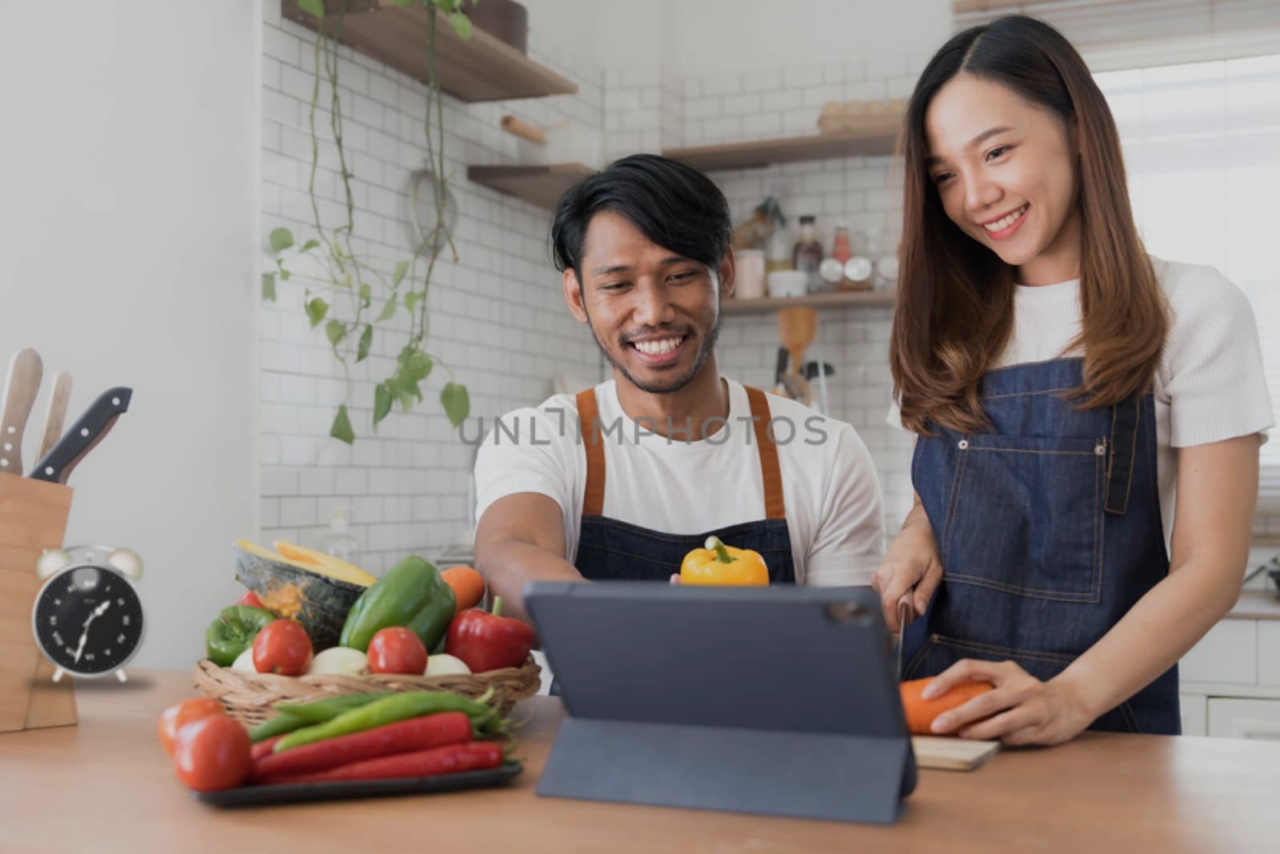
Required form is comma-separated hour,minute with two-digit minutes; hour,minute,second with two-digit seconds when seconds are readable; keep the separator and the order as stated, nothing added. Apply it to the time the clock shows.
1,33
